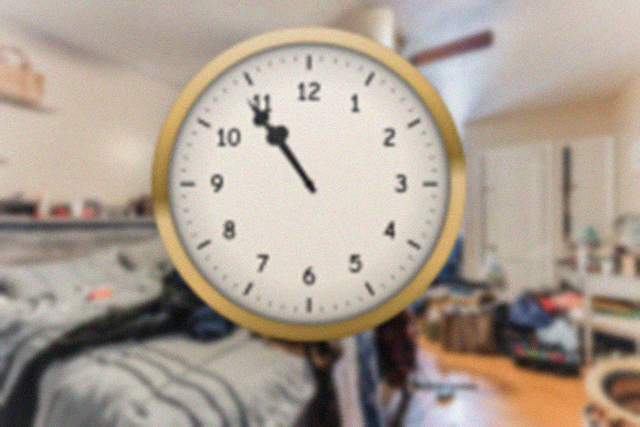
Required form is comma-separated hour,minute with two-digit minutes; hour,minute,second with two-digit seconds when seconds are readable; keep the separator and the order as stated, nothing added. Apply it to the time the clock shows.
10,54
